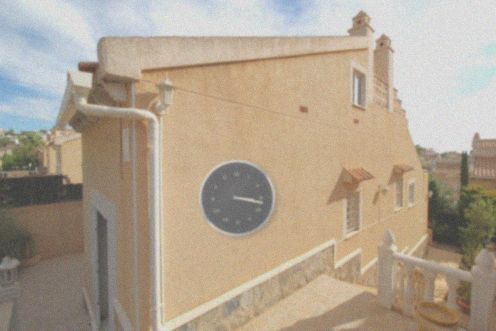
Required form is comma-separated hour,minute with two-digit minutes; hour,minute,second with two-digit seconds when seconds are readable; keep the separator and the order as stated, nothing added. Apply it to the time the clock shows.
3,17
